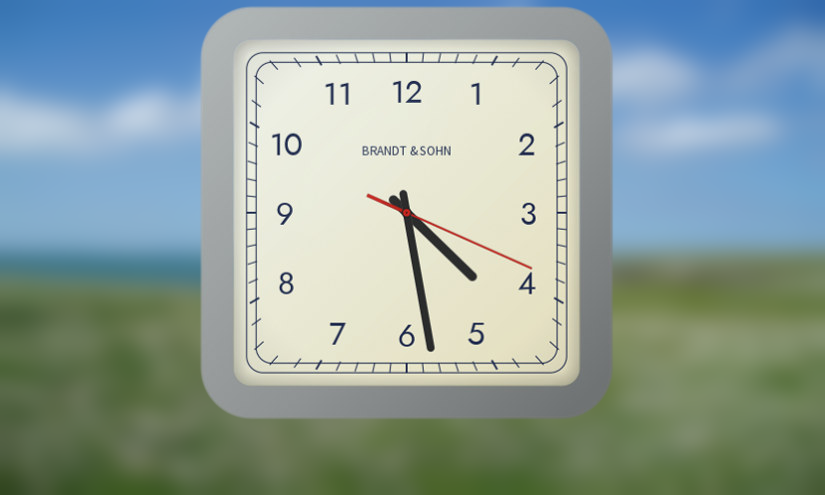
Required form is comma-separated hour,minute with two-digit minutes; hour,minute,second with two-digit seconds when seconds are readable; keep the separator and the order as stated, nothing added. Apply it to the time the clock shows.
4,28,19
